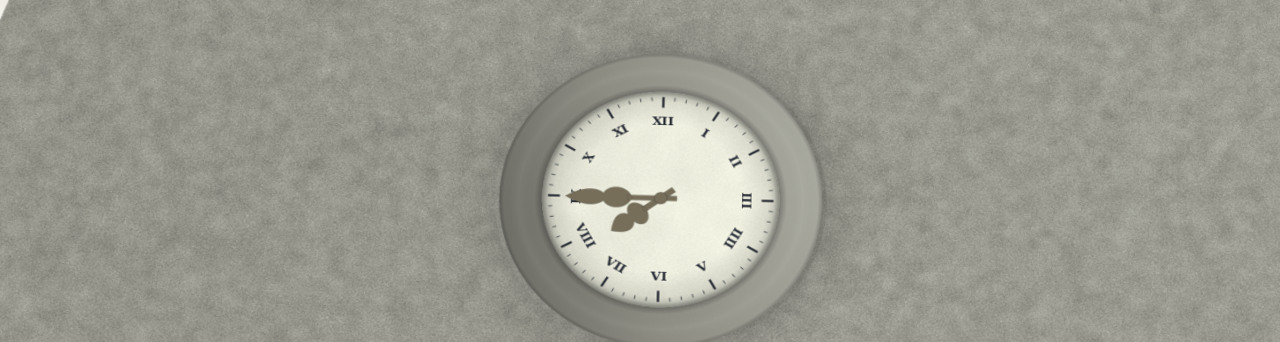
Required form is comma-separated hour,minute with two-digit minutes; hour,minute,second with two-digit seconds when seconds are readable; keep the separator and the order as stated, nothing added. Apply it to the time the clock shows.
7,45
